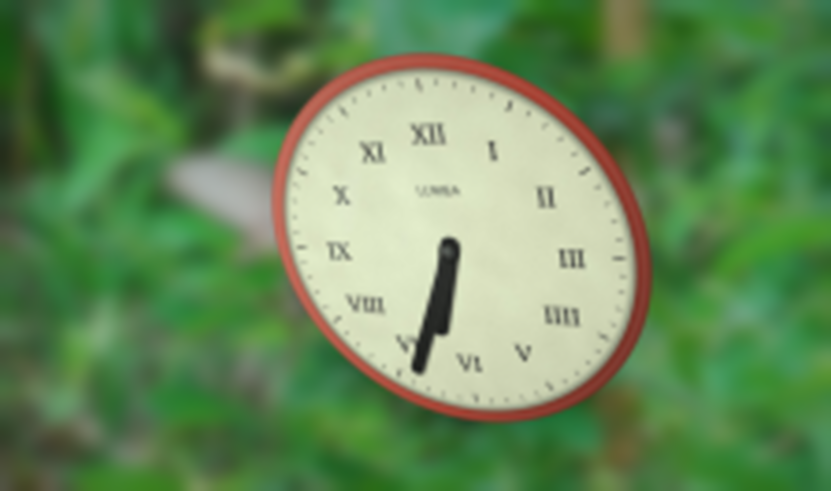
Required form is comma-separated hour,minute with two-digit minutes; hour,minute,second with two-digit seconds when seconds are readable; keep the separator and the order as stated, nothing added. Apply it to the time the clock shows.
6,34
